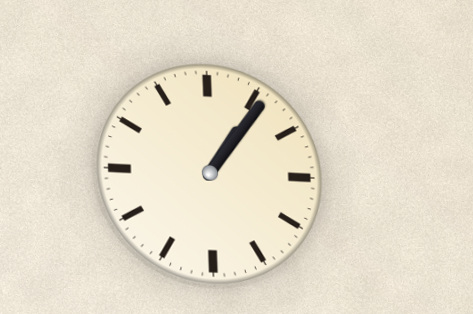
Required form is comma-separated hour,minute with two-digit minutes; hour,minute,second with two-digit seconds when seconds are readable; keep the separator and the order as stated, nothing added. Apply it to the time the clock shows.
1,06
